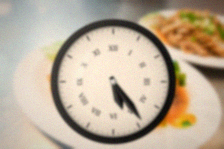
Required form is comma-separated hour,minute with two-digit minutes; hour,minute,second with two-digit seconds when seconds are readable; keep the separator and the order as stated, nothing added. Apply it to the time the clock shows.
5,24
